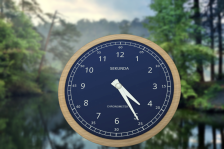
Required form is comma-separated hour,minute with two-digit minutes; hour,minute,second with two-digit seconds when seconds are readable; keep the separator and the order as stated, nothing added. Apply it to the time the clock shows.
4,25
